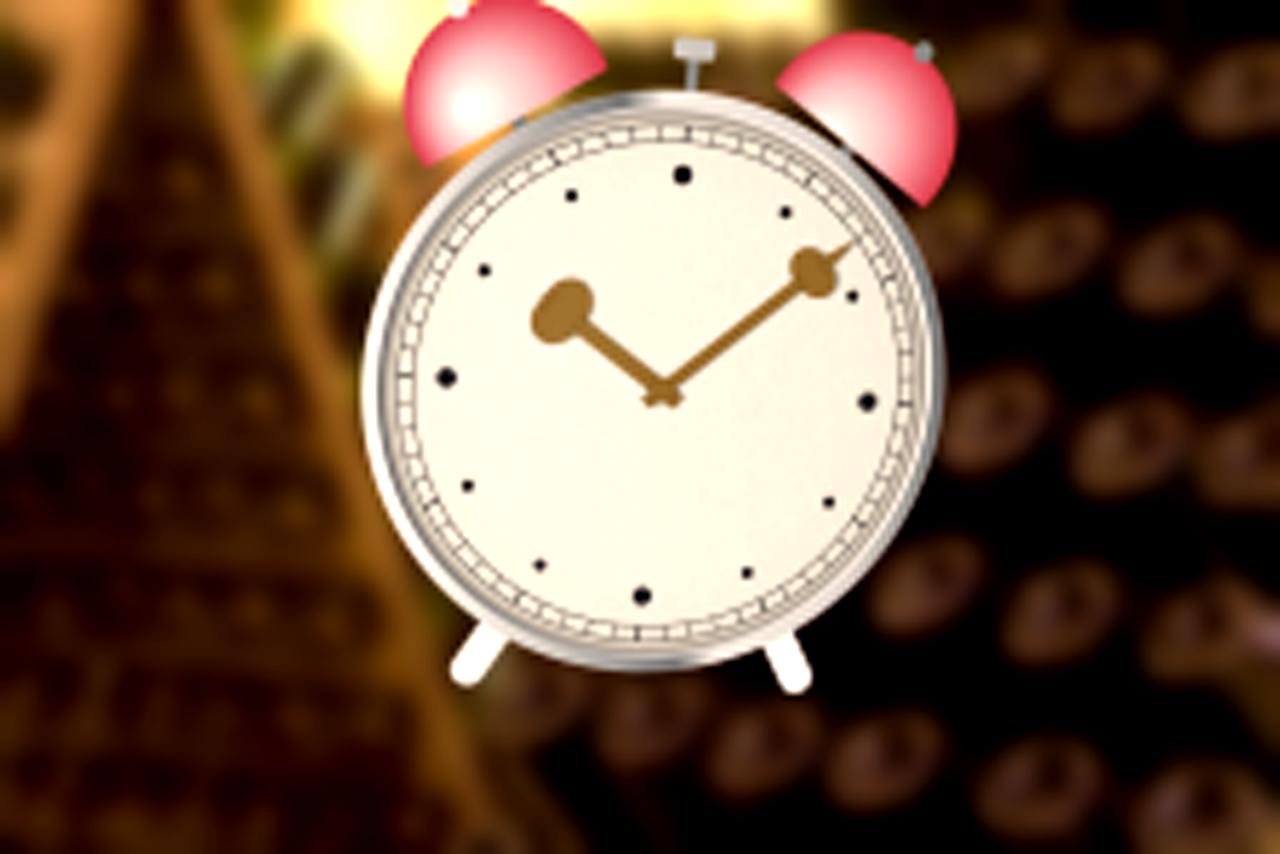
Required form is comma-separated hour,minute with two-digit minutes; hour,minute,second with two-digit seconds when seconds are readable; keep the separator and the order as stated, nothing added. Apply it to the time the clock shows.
10,08
